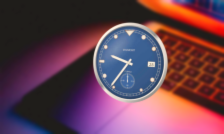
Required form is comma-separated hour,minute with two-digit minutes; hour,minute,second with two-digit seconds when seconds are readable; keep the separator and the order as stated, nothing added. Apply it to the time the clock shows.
9,36
